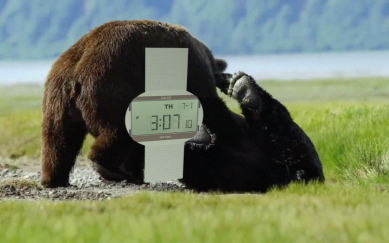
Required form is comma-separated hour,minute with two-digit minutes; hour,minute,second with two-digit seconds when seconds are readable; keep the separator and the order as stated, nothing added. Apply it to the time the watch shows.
3,07,10
